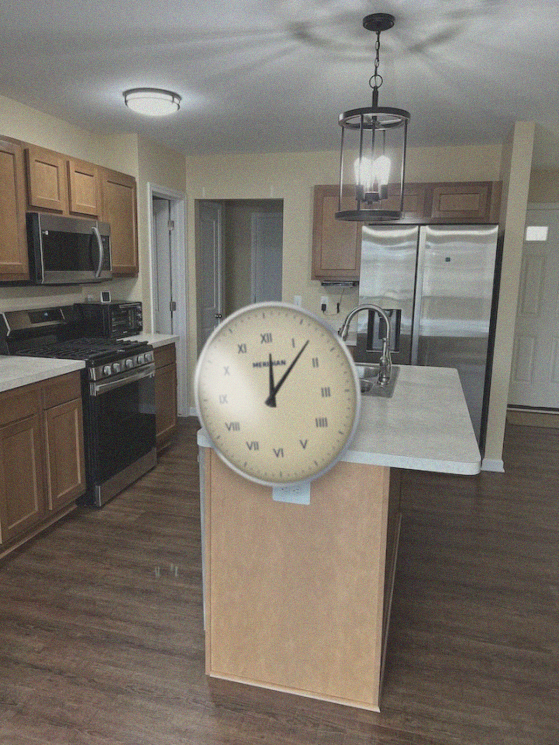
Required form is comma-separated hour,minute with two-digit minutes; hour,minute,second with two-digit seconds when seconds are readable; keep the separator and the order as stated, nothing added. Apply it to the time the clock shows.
12,07
